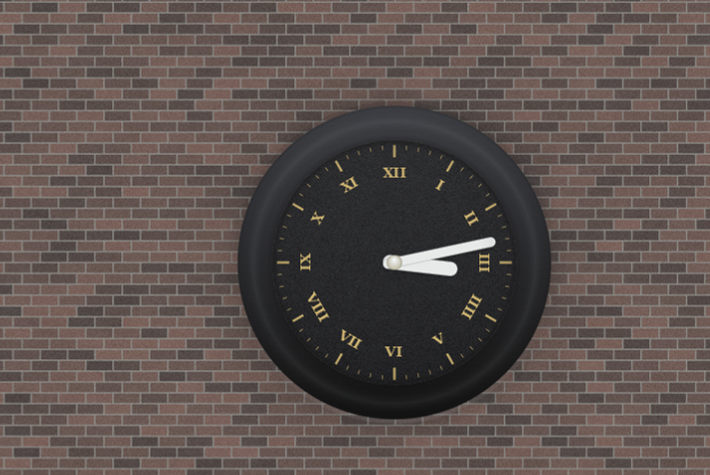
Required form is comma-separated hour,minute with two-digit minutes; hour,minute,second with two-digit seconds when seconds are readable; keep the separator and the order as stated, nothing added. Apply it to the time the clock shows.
3,13
